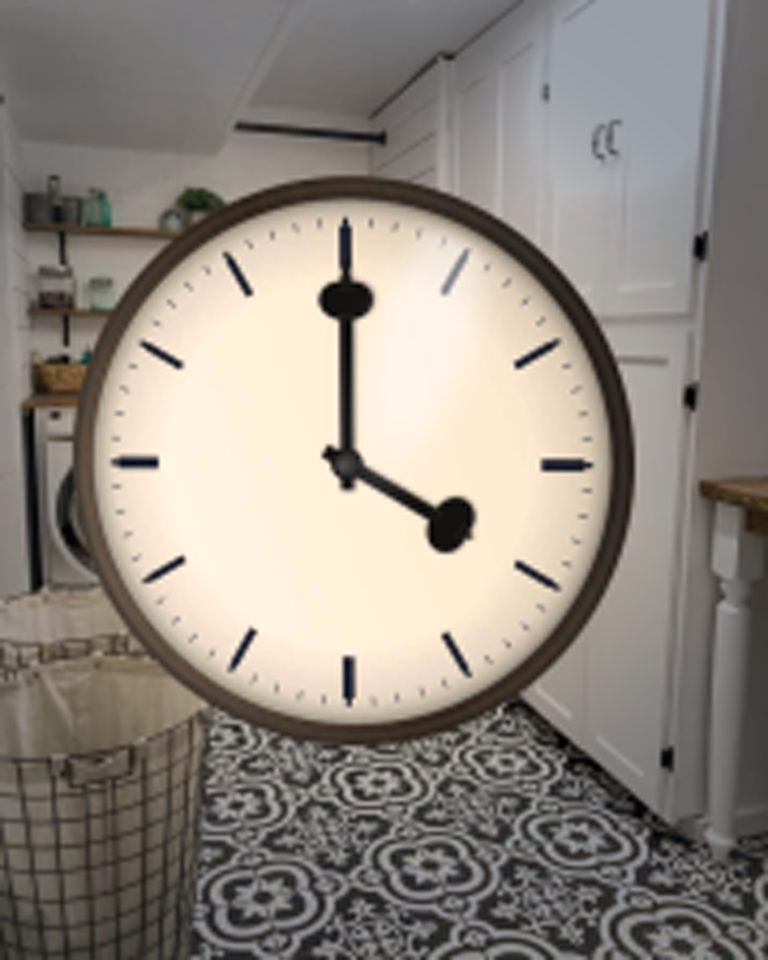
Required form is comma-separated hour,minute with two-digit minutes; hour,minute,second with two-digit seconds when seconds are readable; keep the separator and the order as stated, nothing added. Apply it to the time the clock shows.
4,00
